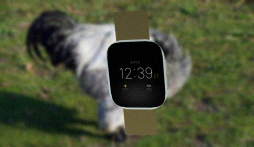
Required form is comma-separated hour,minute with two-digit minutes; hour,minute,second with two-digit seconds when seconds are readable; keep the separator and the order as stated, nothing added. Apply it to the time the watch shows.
12,39
